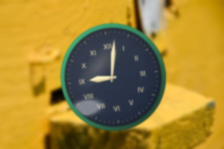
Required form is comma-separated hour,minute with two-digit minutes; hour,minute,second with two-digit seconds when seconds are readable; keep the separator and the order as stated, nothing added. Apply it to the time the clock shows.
9,02
